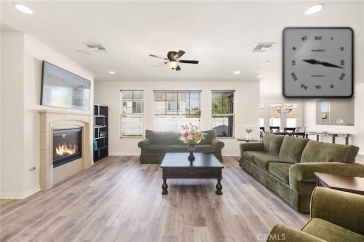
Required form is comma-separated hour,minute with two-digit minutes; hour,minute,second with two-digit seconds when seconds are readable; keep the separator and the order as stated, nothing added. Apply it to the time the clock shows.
9,17
